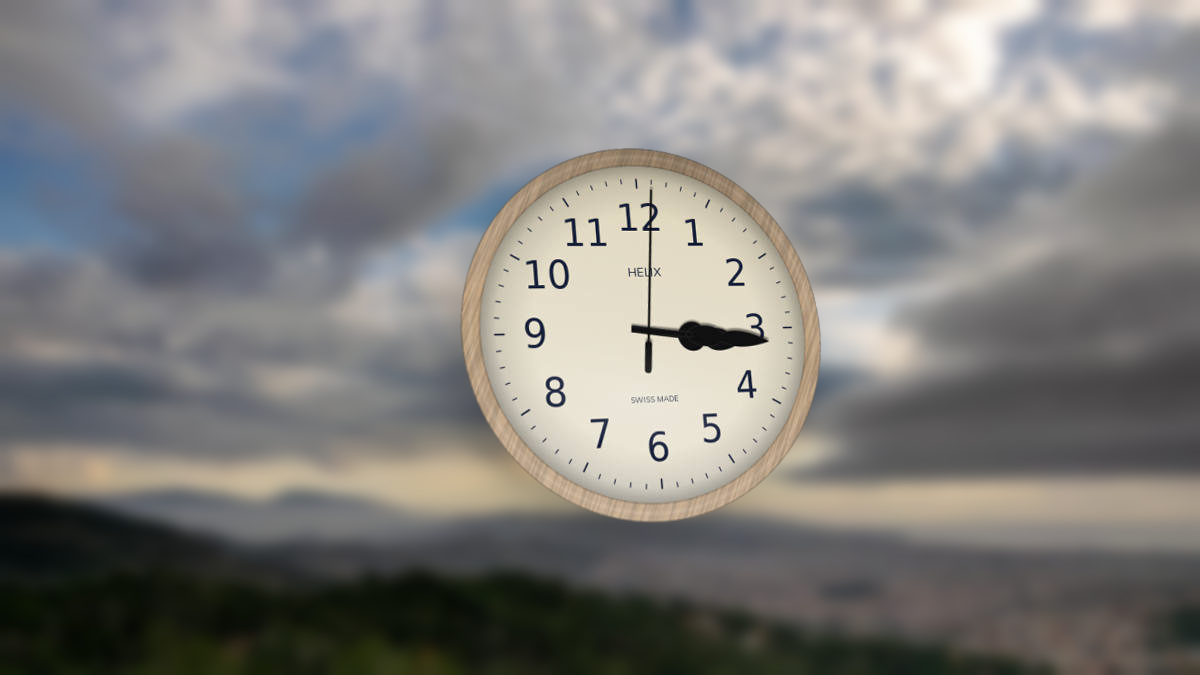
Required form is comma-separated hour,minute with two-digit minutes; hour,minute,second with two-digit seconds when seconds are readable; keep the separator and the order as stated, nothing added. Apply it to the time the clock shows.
3,16,01
